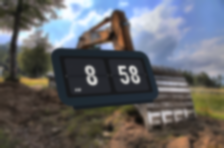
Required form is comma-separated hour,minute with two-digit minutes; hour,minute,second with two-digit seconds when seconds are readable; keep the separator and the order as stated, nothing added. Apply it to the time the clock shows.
8,58
